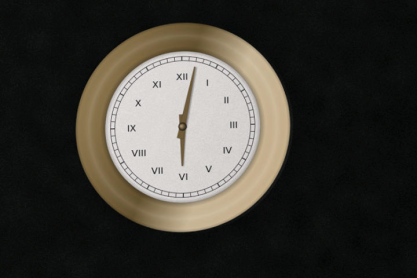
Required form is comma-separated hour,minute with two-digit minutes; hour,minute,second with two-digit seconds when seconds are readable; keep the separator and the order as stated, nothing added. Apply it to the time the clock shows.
6,02
